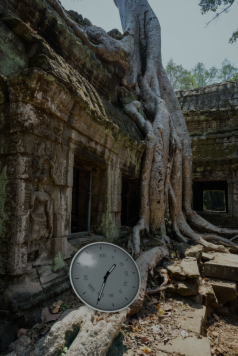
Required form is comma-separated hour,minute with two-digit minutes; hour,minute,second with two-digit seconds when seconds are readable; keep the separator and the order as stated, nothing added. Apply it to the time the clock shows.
1,35
